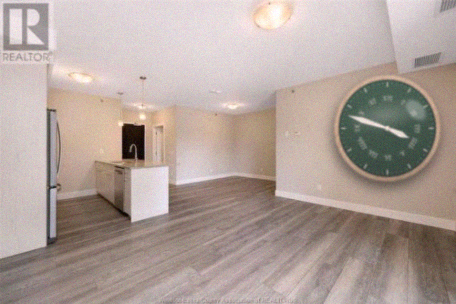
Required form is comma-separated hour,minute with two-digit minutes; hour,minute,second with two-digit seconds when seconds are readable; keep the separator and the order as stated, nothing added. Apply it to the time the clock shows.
3,48
